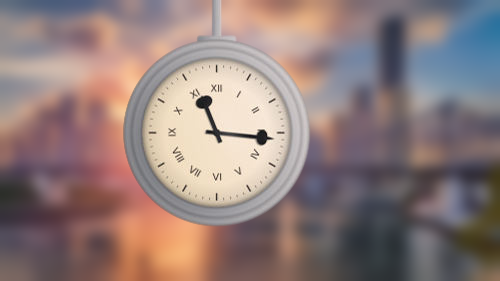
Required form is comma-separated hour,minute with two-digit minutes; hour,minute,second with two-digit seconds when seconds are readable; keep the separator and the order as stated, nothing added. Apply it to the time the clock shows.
11,16
